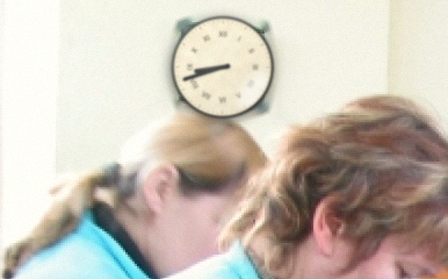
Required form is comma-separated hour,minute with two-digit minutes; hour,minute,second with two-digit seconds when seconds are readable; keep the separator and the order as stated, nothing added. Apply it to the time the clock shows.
8,42
